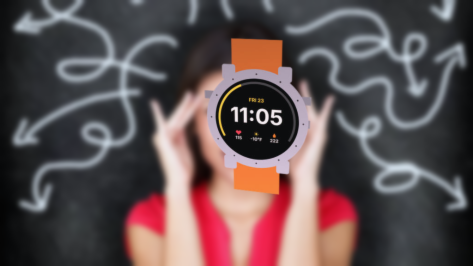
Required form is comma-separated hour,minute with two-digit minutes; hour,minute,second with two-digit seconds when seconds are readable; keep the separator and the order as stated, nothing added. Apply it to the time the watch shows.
11,05
